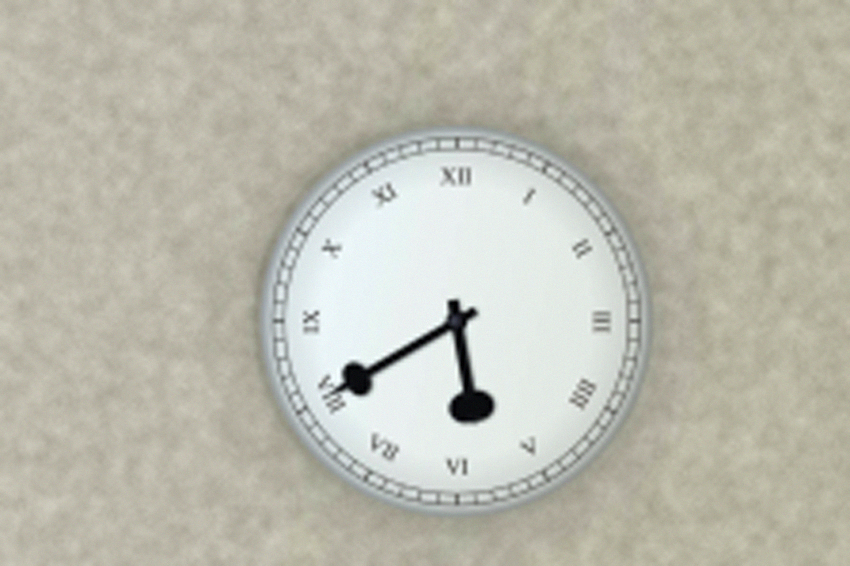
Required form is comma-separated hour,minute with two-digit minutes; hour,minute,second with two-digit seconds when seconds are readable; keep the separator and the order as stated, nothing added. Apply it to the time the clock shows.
5,40
